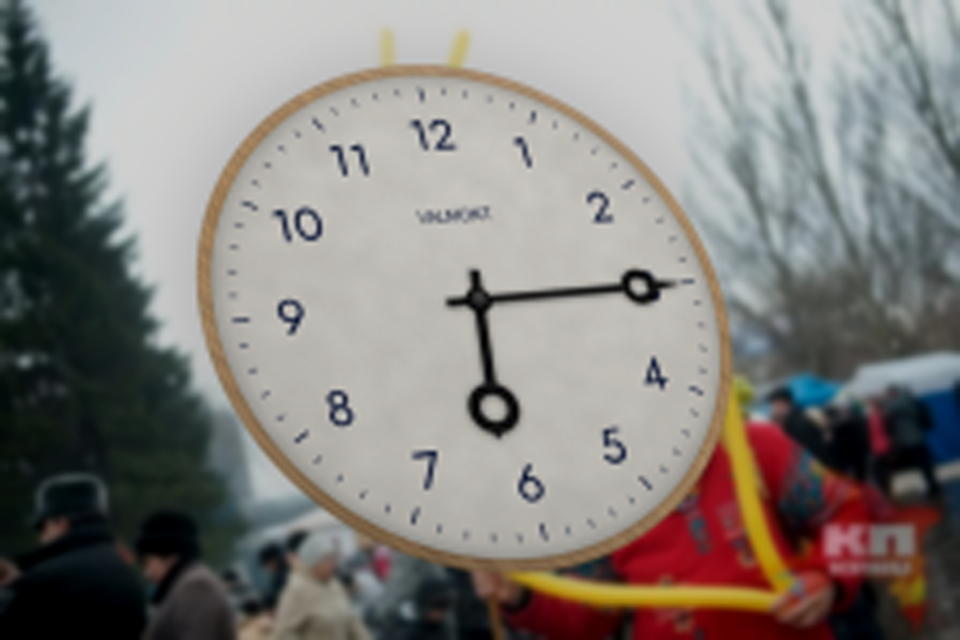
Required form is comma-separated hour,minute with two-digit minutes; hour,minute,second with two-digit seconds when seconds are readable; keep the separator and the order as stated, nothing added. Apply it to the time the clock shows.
6,15
